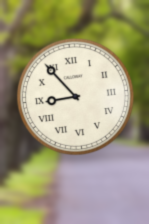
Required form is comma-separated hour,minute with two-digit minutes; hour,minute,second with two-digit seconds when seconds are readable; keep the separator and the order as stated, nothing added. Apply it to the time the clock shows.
8,54
